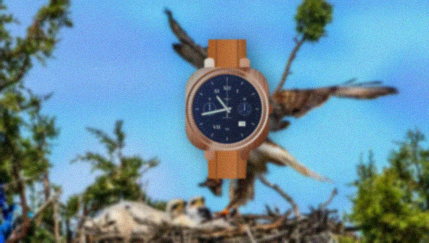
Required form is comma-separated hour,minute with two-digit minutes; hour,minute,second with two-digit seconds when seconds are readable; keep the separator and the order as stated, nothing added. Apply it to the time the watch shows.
10,43
